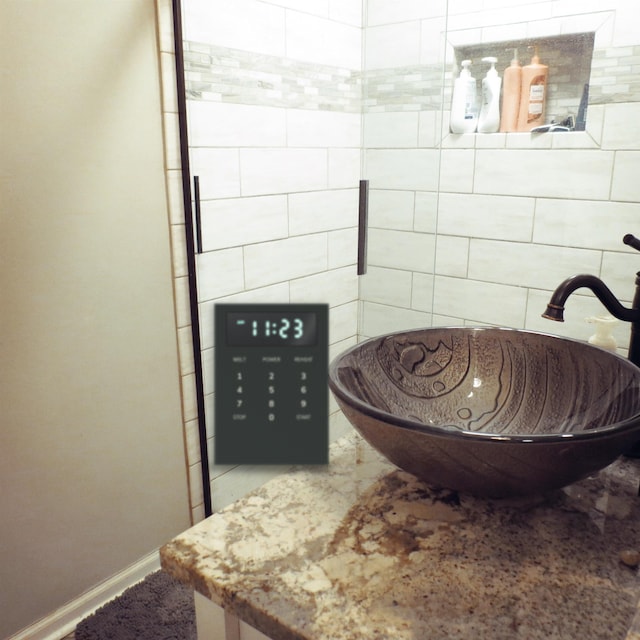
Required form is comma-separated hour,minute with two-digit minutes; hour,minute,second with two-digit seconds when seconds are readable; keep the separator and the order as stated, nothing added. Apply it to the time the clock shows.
11,23
